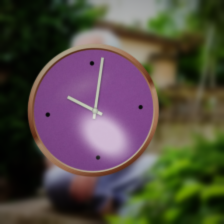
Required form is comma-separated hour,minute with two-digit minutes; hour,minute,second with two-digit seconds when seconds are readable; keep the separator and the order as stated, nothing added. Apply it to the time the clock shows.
10,02
